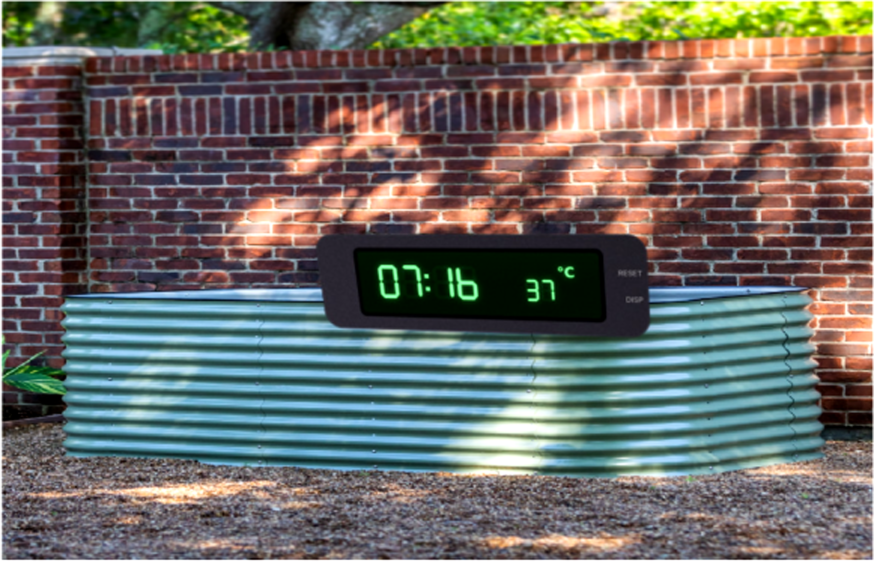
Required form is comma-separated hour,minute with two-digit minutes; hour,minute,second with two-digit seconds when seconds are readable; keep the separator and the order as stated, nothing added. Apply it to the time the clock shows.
7,16
